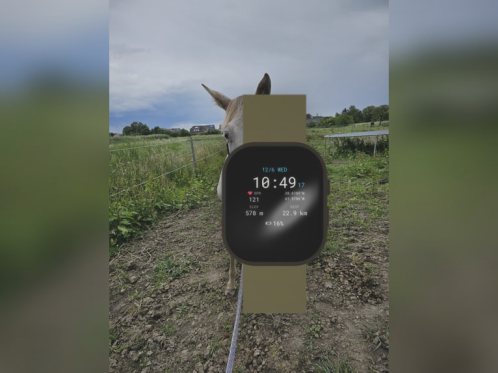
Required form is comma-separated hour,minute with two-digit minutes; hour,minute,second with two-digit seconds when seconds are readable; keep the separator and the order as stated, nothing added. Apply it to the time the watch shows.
10,49
